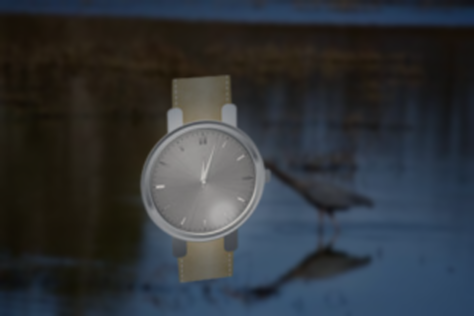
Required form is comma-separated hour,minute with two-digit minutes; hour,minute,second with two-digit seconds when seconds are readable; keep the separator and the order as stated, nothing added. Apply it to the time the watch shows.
12,03
